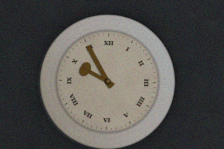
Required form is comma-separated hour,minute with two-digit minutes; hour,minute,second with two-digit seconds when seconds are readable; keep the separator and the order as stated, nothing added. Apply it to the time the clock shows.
9,55
